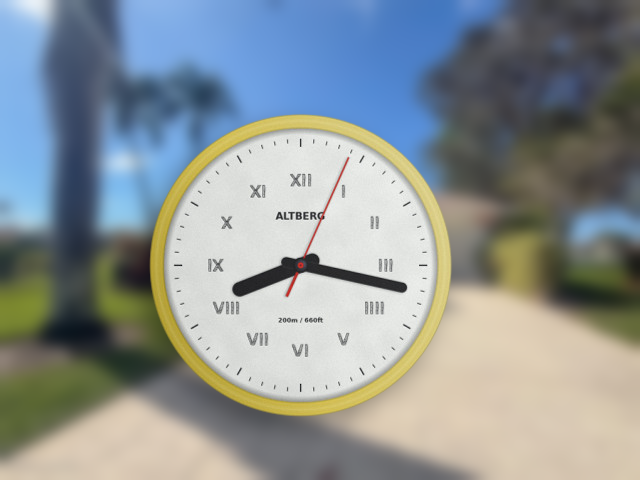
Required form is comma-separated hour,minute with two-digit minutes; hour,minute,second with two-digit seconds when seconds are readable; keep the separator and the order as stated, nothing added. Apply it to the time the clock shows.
8,17,04
